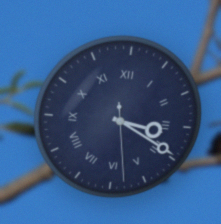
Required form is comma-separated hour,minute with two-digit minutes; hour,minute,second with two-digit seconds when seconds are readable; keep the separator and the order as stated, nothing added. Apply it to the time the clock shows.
3,19,28
